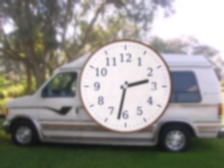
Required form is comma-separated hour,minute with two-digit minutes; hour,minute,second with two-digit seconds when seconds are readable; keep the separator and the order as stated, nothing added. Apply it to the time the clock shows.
2,32
